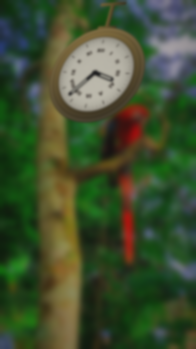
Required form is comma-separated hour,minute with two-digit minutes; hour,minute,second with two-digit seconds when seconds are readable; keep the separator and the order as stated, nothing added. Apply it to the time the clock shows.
3,37
